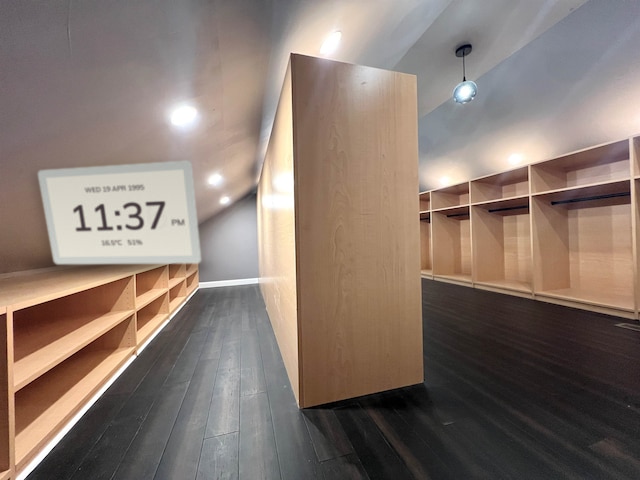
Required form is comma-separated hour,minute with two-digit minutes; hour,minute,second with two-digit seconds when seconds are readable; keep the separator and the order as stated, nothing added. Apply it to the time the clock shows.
11,37
